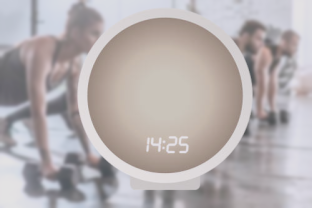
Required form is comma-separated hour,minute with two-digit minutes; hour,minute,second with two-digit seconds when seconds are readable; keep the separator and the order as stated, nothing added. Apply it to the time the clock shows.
14,25
